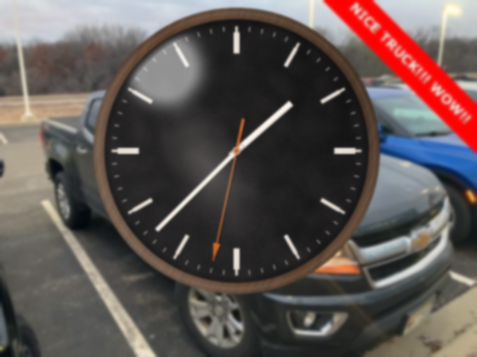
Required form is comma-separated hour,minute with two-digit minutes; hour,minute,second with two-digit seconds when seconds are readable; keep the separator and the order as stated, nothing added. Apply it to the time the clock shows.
1,37,32
